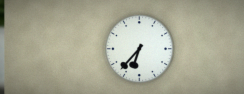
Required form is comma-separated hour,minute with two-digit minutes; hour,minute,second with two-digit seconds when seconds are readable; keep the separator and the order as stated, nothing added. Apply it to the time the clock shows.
6,37
